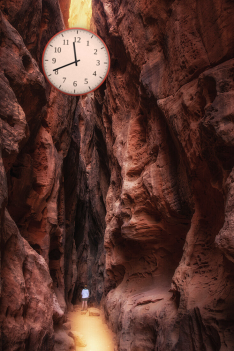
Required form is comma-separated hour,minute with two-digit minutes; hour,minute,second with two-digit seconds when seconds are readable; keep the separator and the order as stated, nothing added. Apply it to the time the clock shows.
11,41
